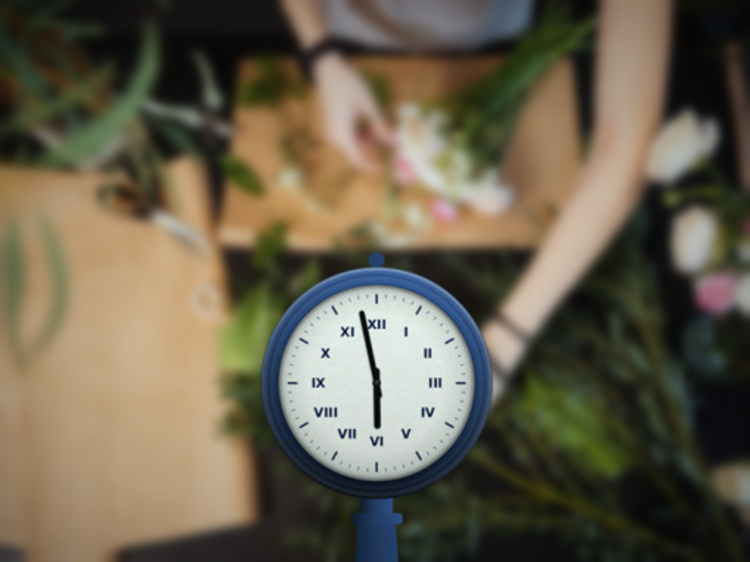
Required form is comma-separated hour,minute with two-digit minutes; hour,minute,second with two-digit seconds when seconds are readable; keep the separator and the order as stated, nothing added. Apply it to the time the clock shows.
5,58
